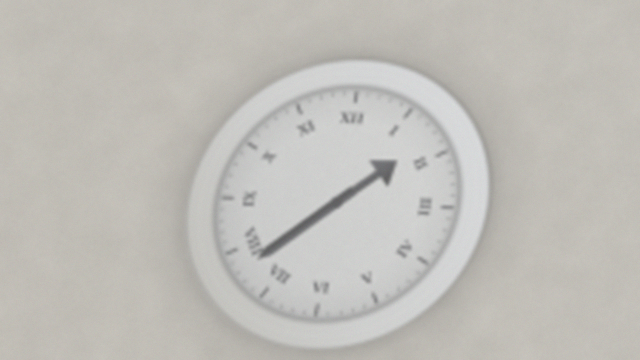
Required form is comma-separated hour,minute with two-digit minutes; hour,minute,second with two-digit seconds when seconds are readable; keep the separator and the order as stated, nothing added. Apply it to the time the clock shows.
1,38
